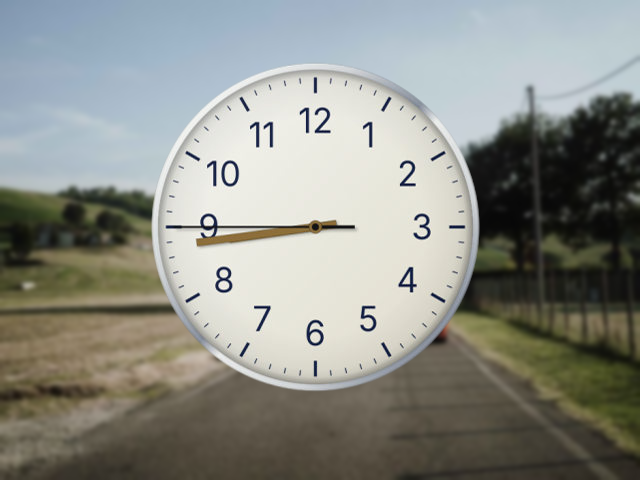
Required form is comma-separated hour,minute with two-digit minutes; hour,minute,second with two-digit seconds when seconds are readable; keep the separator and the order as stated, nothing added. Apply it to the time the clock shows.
8,43,45
